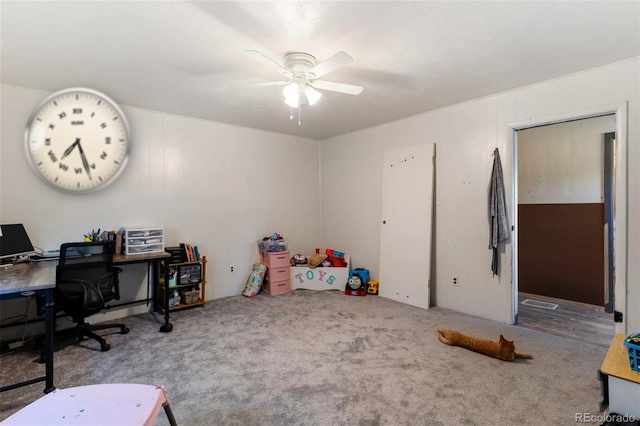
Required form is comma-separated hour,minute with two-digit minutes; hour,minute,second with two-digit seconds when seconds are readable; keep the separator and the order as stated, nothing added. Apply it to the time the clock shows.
7,27
